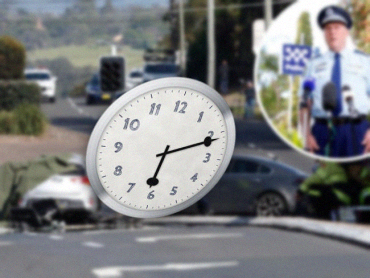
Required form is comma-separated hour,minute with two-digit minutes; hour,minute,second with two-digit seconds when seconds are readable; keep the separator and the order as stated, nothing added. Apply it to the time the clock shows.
6,11
